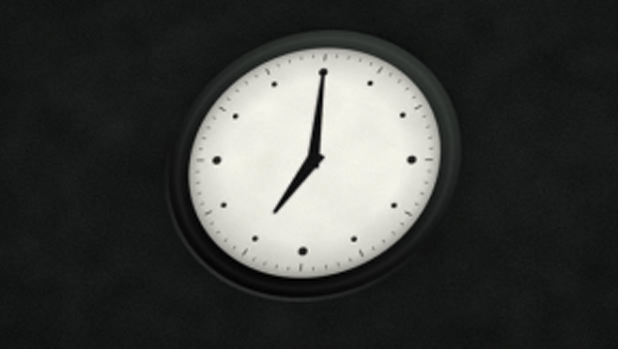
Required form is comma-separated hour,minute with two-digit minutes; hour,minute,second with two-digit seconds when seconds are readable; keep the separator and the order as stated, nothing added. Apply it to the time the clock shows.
7,00
